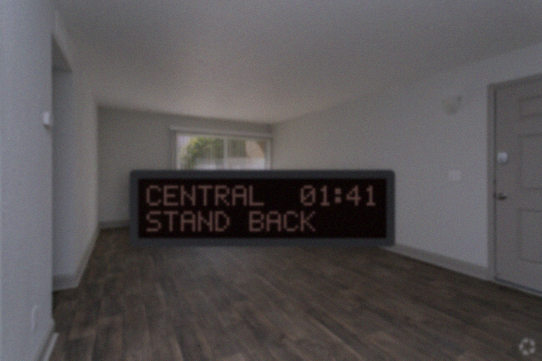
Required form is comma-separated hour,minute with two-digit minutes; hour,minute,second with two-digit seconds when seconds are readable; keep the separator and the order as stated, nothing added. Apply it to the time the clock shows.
1,41
